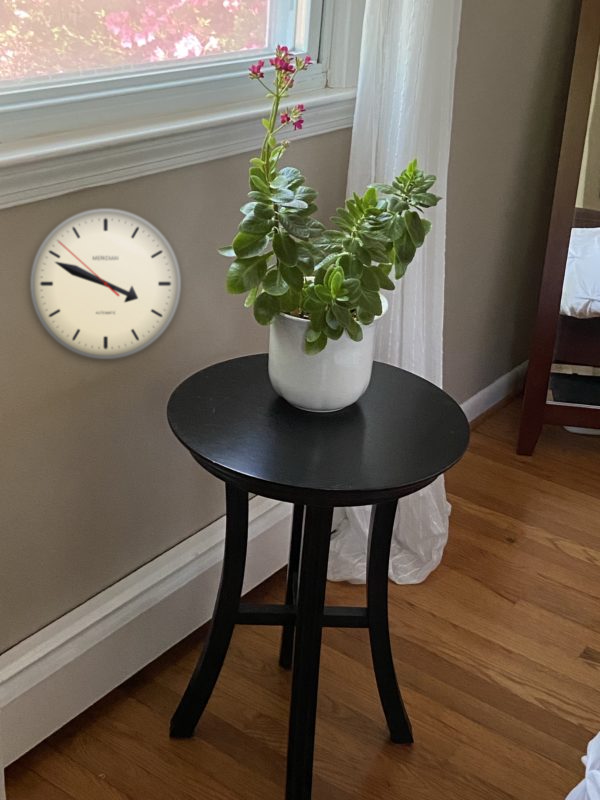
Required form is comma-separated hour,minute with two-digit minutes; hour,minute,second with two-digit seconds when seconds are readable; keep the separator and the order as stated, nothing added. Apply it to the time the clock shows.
3,48,52
